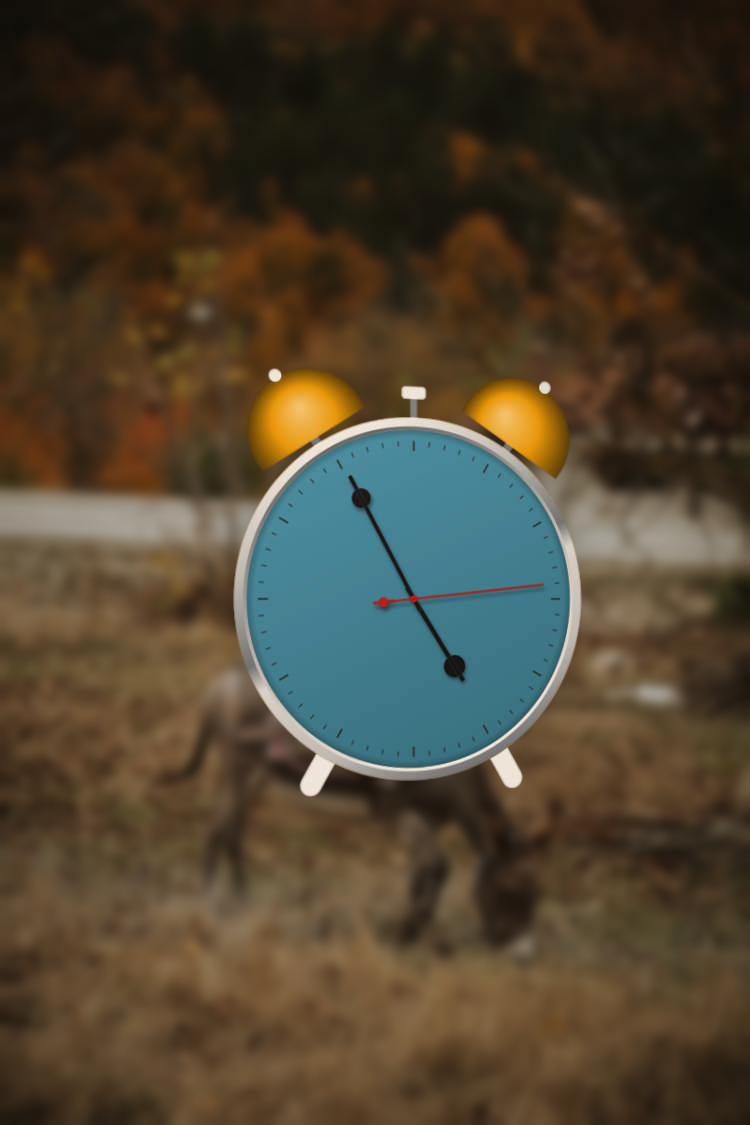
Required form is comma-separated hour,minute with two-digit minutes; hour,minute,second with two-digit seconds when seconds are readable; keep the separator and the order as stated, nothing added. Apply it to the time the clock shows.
4,55,14
